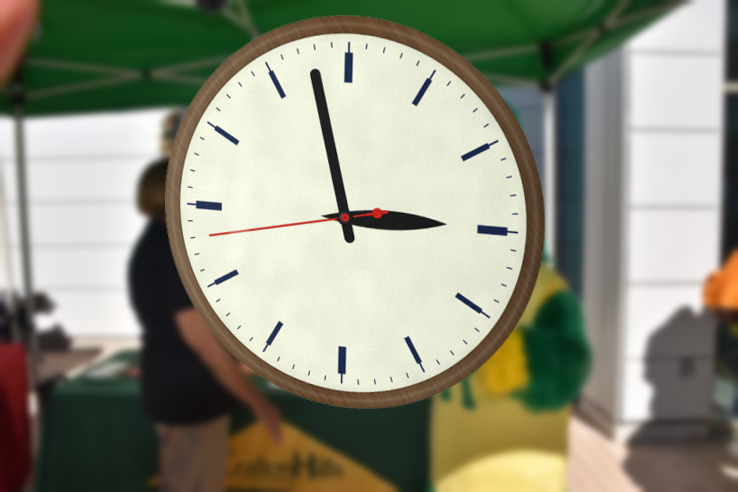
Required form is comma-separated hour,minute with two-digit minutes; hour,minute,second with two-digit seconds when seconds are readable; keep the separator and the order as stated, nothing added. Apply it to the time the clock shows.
2,57,43
